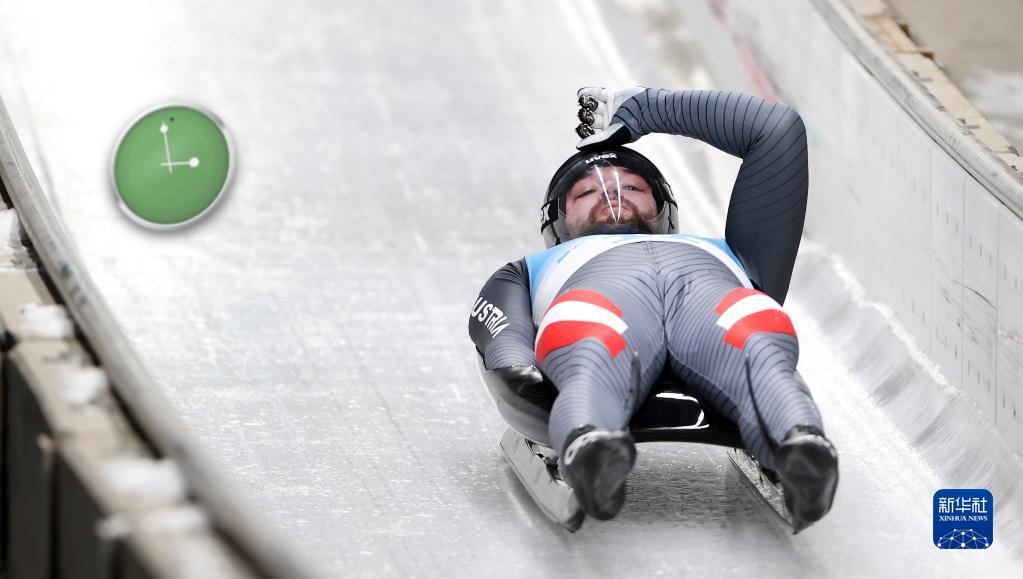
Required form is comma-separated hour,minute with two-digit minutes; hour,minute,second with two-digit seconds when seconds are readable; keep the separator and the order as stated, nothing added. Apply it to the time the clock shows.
2,58
